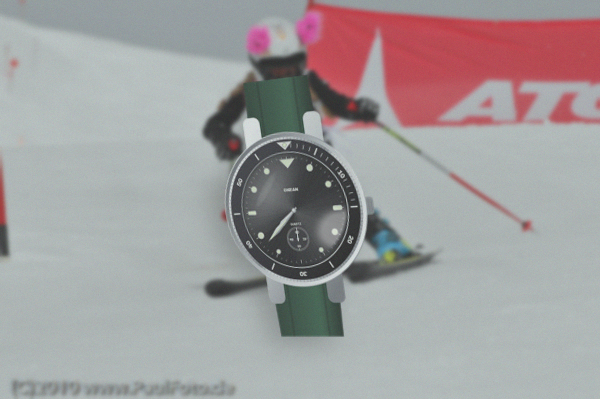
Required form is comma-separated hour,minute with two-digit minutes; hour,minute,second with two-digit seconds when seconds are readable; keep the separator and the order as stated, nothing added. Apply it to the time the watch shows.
7,38
